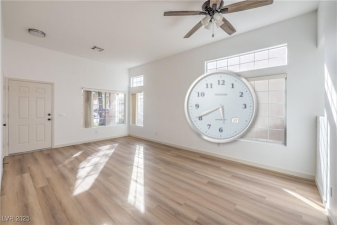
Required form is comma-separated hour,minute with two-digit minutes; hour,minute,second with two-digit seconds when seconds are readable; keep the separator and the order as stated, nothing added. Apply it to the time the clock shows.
5,41
